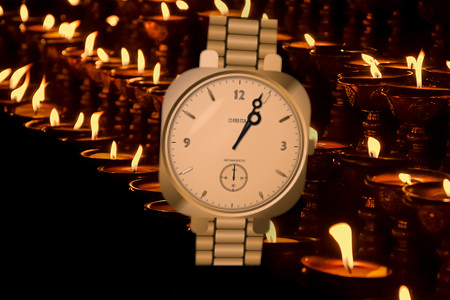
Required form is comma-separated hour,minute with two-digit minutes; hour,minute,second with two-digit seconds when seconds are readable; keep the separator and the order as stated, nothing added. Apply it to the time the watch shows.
1,04
